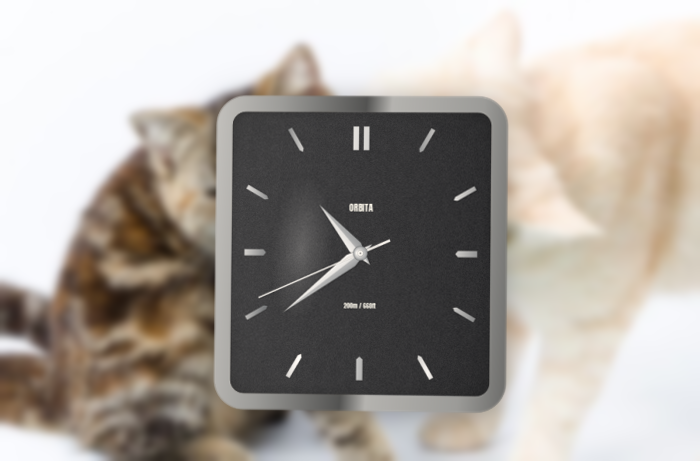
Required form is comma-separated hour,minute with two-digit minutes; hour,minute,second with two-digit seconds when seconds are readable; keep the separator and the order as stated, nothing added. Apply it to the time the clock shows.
10,38,41
